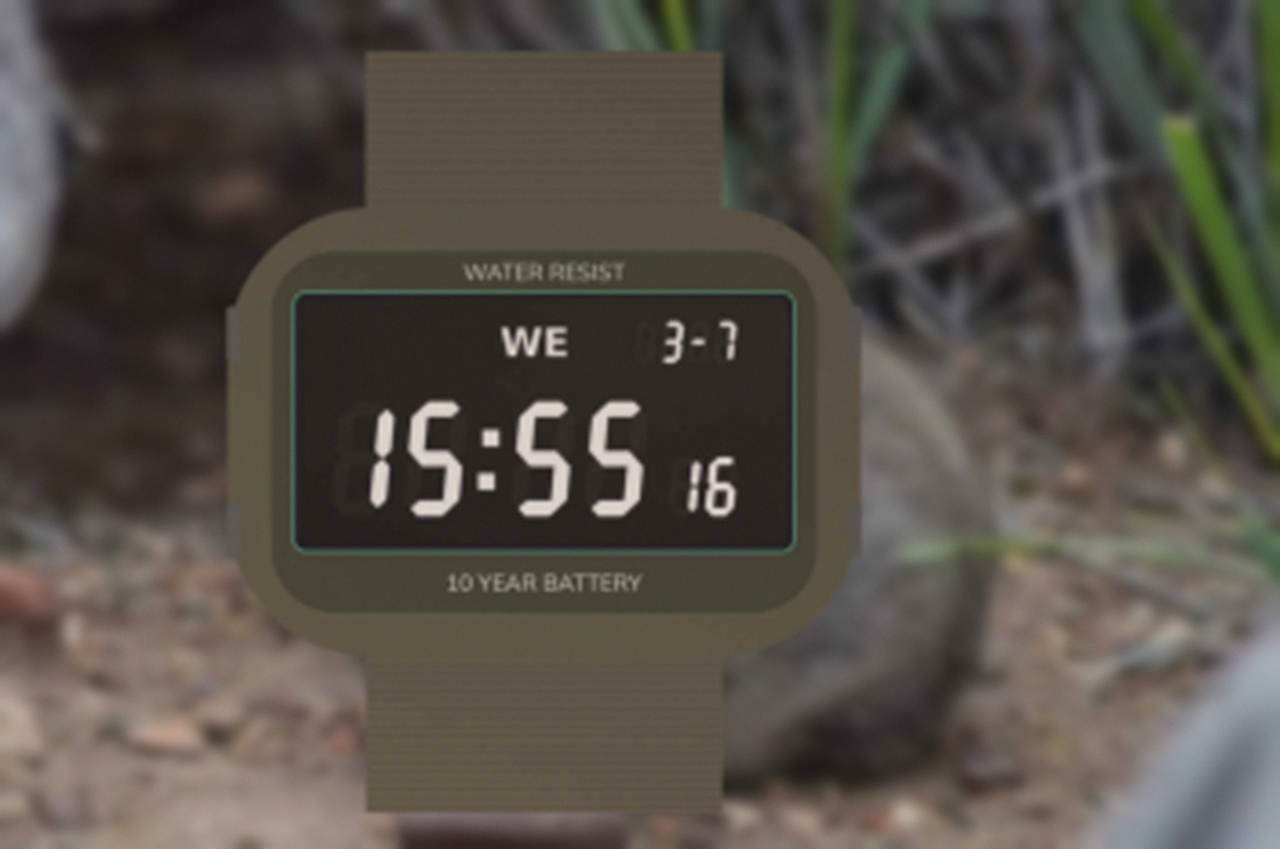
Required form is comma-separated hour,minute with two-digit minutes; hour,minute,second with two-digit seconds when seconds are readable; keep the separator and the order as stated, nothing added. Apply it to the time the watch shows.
15,55,16
